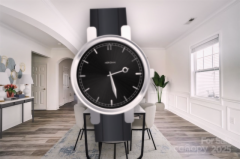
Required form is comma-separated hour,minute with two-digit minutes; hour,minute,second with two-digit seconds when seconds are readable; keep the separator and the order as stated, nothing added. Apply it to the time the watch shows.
2,28
